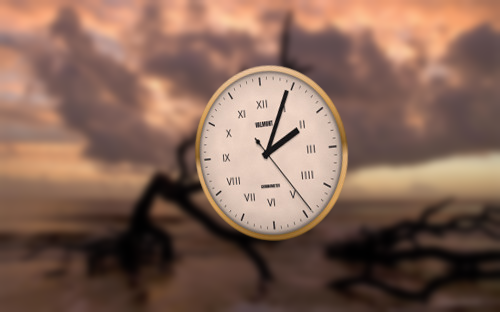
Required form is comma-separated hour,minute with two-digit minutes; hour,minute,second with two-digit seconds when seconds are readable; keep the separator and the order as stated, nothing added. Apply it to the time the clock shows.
2,04,24
